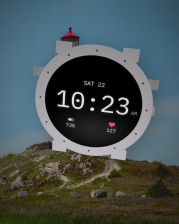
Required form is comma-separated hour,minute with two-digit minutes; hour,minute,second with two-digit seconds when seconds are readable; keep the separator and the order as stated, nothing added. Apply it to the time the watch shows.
10,23
